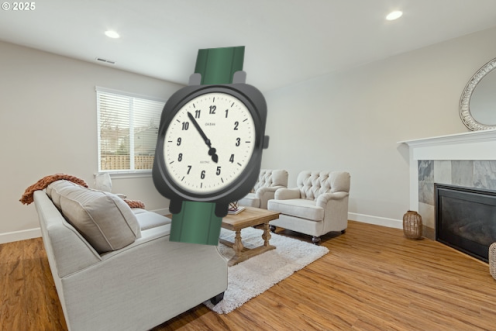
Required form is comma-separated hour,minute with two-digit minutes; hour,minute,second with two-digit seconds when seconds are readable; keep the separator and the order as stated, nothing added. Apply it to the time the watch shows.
4,53
